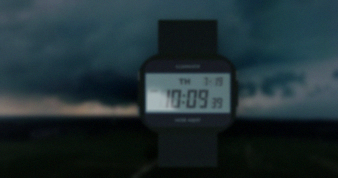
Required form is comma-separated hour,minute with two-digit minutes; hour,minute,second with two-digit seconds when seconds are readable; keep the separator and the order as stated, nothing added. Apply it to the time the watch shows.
10,09
